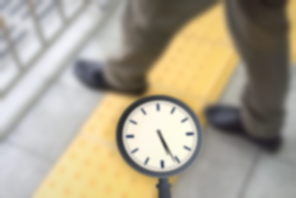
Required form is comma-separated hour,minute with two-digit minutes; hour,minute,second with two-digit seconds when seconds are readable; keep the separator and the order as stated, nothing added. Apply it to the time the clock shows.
5,26
